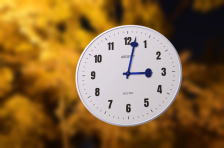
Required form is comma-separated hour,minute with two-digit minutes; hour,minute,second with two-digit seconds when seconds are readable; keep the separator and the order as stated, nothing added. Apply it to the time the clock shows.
3,02
